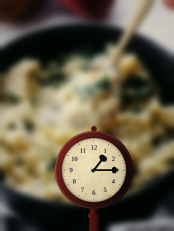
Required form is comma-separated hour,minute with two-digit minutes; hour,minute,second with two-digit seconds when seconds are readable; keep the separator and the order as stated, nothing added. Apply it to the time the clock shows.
1,15
